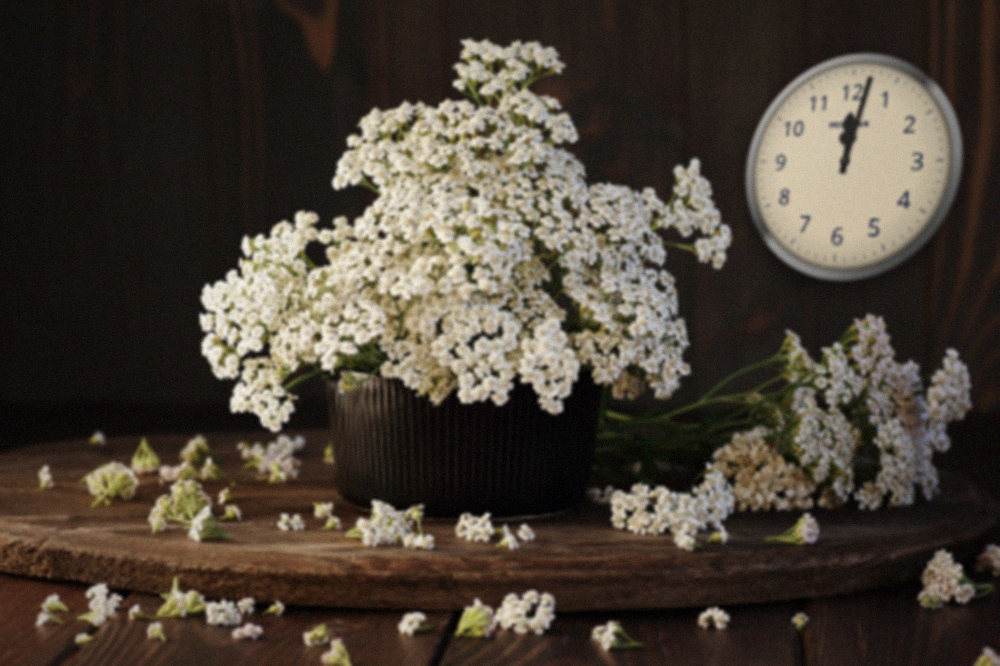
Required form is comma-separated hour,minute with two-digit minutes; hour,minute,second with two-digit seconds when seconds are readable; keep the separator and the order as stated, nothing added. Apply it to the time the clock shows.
12,02
